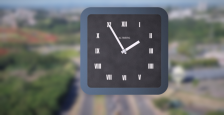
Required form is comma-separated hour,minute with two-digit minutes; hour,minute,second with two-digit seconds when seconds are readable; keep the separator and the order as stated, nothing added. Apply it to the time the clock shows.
1,55
